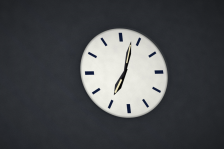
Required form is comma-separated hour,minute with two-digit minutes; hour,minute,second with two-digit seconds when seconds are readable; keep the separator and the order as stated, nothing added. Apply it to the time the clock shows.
7,03
